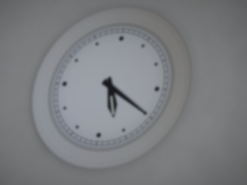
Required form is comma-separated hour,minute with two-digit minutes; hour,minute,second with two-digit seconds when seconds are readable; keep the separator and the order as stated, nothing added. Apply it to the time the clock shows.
5,20
